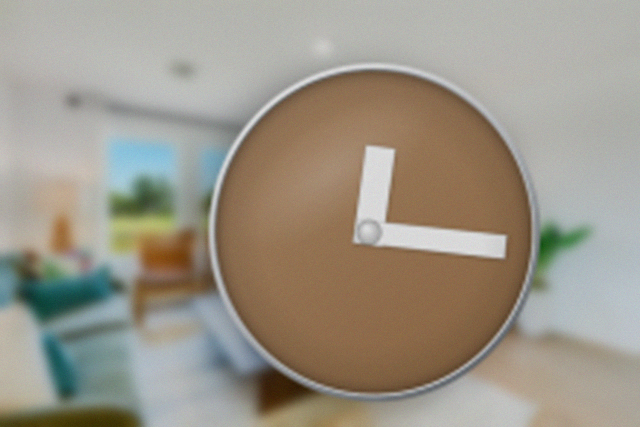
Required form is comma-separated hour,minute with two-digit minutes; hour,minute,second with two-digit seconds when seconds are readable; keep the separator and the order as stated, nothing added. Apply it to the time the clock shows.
12,16
